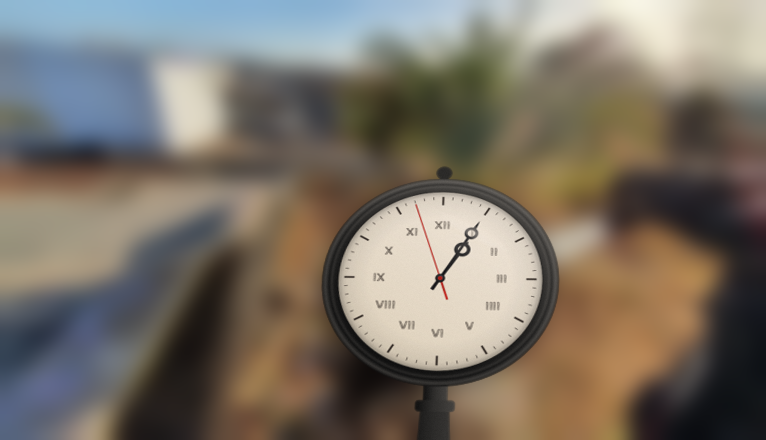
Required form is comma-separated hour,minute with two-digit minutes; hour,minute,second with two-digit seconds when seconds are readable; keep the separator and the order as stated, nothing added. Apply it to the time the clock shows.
1,04,57
